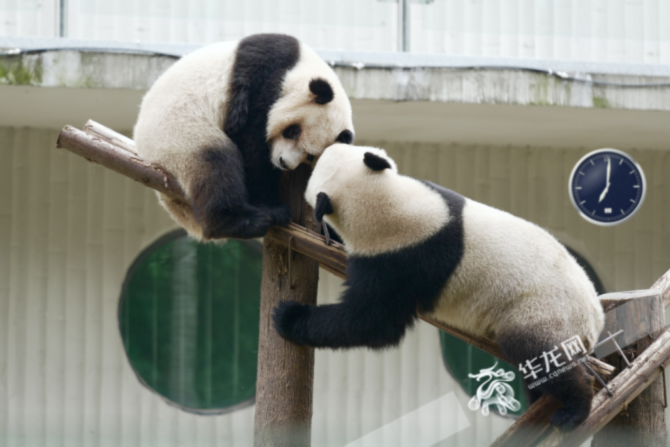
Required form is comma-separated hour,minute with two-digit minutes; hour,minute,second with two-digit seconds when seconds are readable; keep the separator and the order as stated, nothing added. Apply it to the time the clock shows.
7,01
